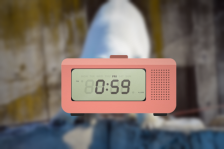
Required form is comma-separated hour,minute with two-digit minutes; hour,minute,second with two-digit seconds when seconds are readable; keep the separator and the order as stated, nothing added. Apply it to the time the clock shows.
0,59
